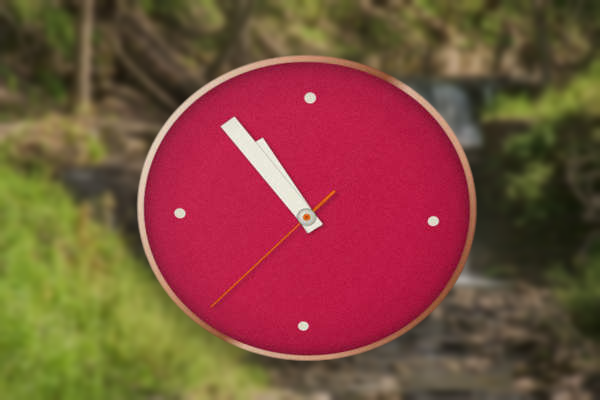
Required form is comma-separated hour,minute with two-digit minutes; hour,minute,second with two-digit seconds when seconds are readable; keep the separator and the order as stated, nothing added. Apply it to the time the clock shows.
10,53,37
